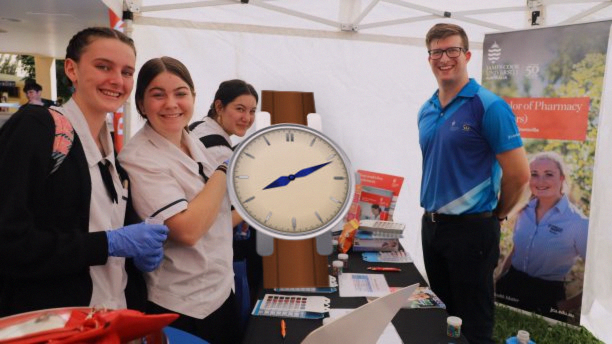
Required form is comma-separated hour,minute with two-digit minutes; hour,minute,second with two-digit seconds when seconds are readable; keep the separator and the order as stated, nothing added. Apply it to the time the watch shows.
8,11
